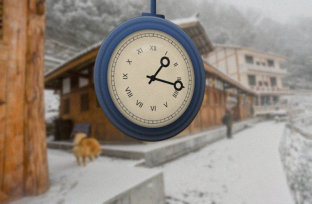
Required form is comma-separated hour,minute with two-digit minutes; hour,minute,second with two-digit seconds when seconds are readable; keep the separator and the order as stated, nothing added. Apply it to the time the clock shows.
1,17
